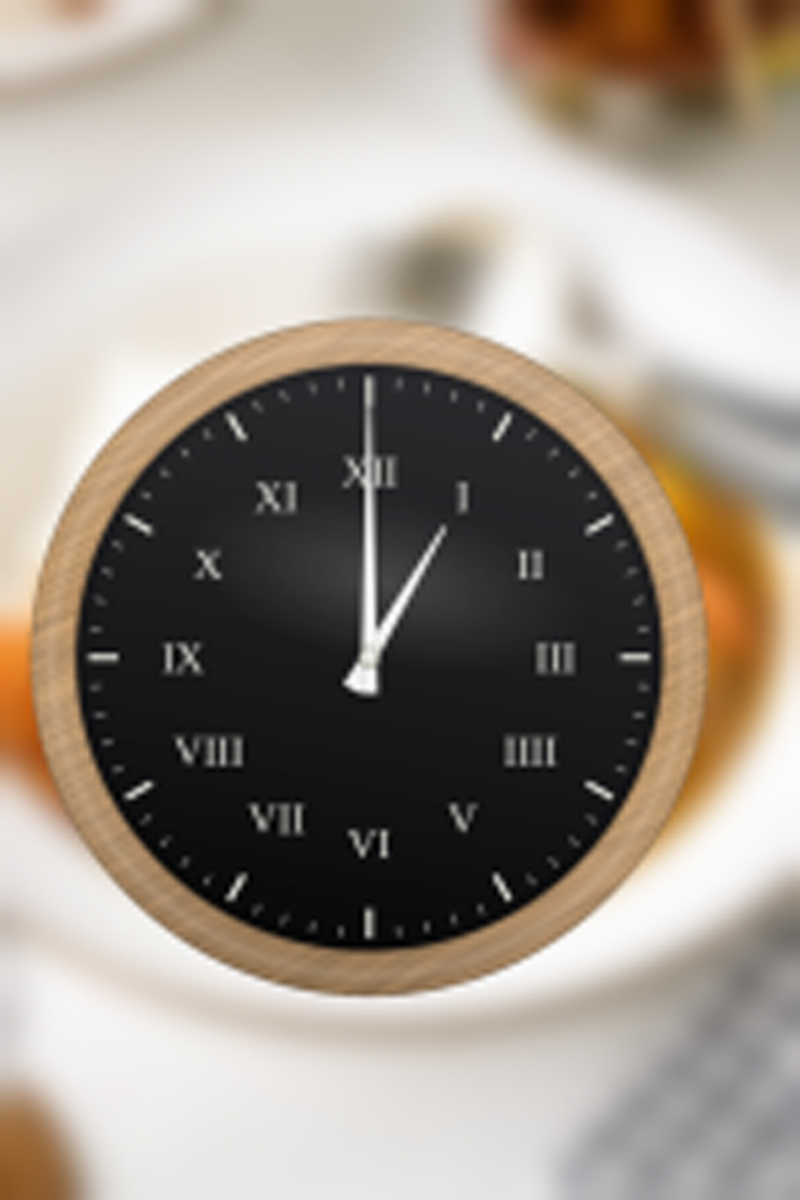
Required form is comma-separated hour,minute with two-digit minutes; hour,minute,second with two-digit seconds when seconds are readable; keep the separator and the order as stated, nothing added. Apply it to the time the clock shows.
1,00
